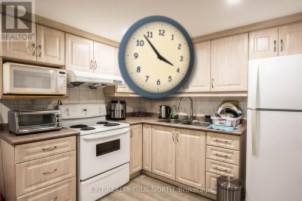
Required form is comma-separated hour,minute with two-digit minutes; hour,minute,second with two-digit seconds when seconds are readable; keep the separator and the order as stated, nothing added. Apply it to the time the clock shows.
3,53
